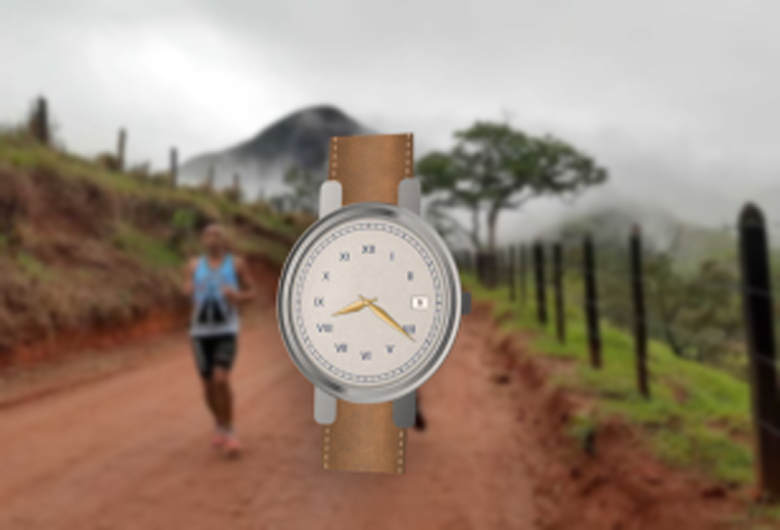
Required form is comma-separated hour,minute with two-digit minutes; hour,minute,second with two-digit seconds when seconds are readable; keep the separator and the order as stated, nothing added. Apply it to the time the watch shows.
8,21
